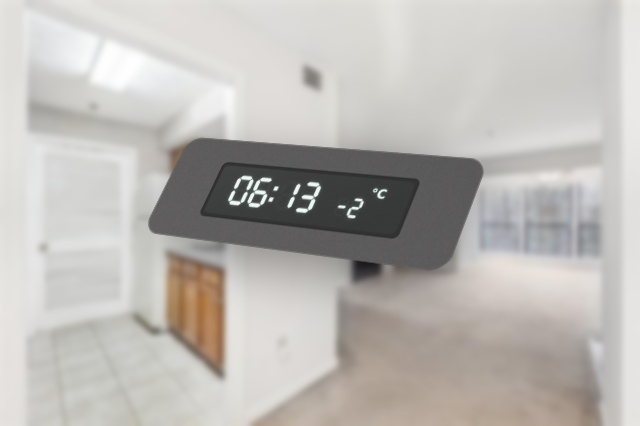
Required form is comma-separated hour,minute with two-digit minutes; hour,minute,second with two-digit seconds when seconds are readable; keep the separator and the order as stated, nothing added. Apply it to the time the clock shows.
6,13
